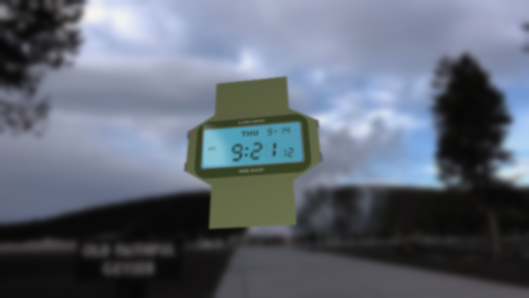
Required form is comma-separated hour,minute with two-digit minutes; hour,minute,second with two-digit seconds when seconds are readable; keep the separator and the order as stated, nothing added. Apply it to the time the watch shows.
9,21
